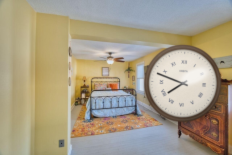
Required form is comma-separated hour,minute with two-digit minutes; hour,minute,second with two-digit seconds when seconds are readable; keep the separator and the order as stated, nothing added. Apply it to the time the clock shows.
7,48
